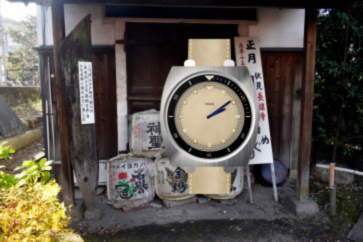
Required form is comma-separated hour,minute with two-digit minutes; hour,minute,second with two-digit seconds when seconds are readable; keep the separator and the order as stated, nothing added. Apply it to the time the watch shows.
2,09
